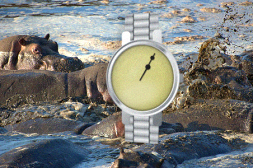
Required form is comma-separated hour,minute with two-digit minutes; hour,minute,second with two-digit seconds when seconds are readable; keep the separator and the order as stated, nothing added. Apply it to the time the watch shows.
1,05
